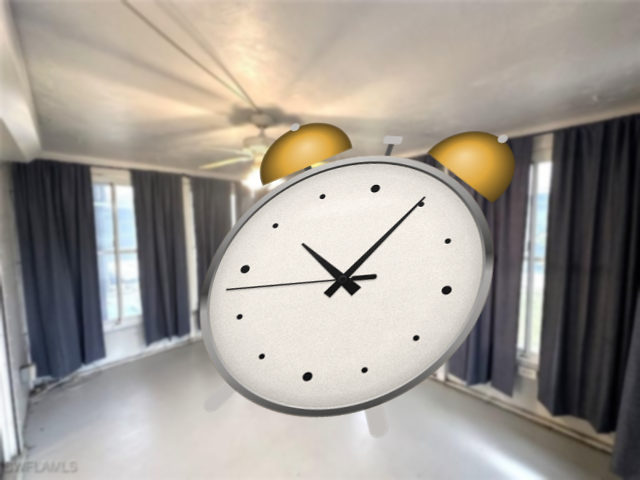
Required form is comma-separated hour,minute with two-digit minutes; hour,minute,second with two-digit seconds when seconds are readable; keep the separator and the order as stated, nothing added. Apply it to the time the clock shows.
10,04,43
